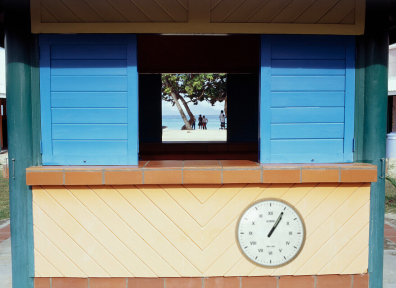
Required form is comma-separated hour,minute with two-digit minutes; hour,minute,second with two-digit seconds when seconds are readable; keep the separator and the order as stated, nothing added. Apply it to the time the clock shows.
1,05
